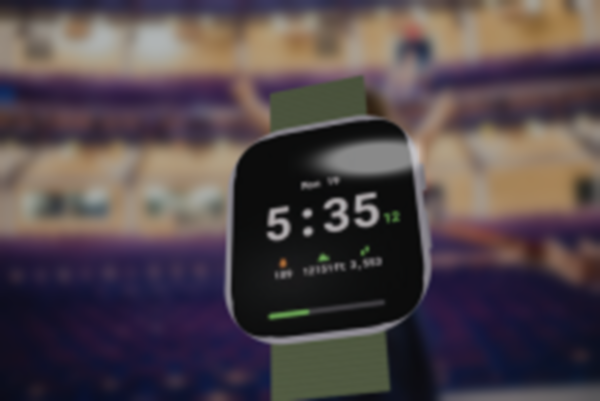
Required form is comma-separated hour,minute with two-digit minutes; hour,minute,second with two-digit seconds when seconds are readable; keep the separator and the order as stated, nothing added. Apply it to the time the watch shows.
5,35
